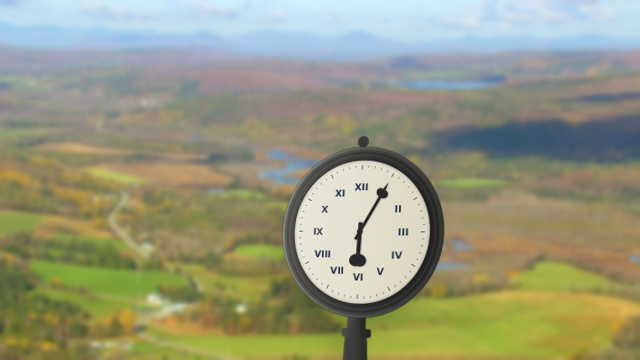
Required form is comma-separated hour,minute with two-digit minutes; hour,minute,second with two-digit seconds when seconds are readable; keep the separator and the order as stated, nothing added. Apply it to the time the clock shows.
6,05
